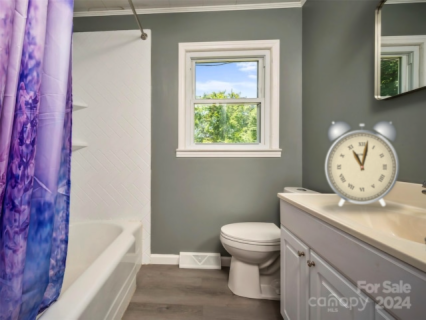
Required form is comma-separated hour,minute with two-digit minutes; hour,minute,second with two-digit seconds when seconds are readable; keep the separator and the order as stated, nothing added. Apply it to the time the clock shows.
11,02
